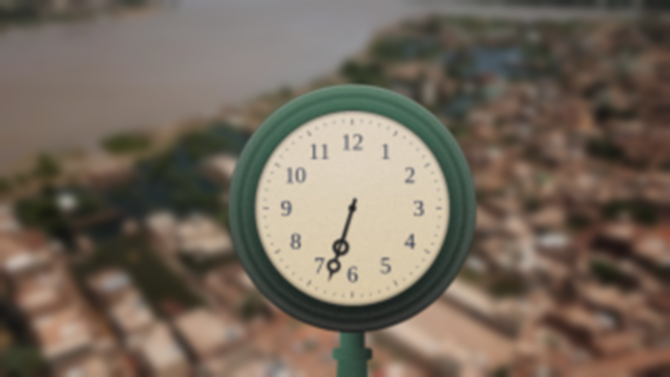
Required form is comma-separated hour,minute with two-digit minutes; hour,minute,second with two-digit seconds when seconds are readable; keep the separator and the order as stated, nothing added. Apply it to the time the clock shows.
6,33
